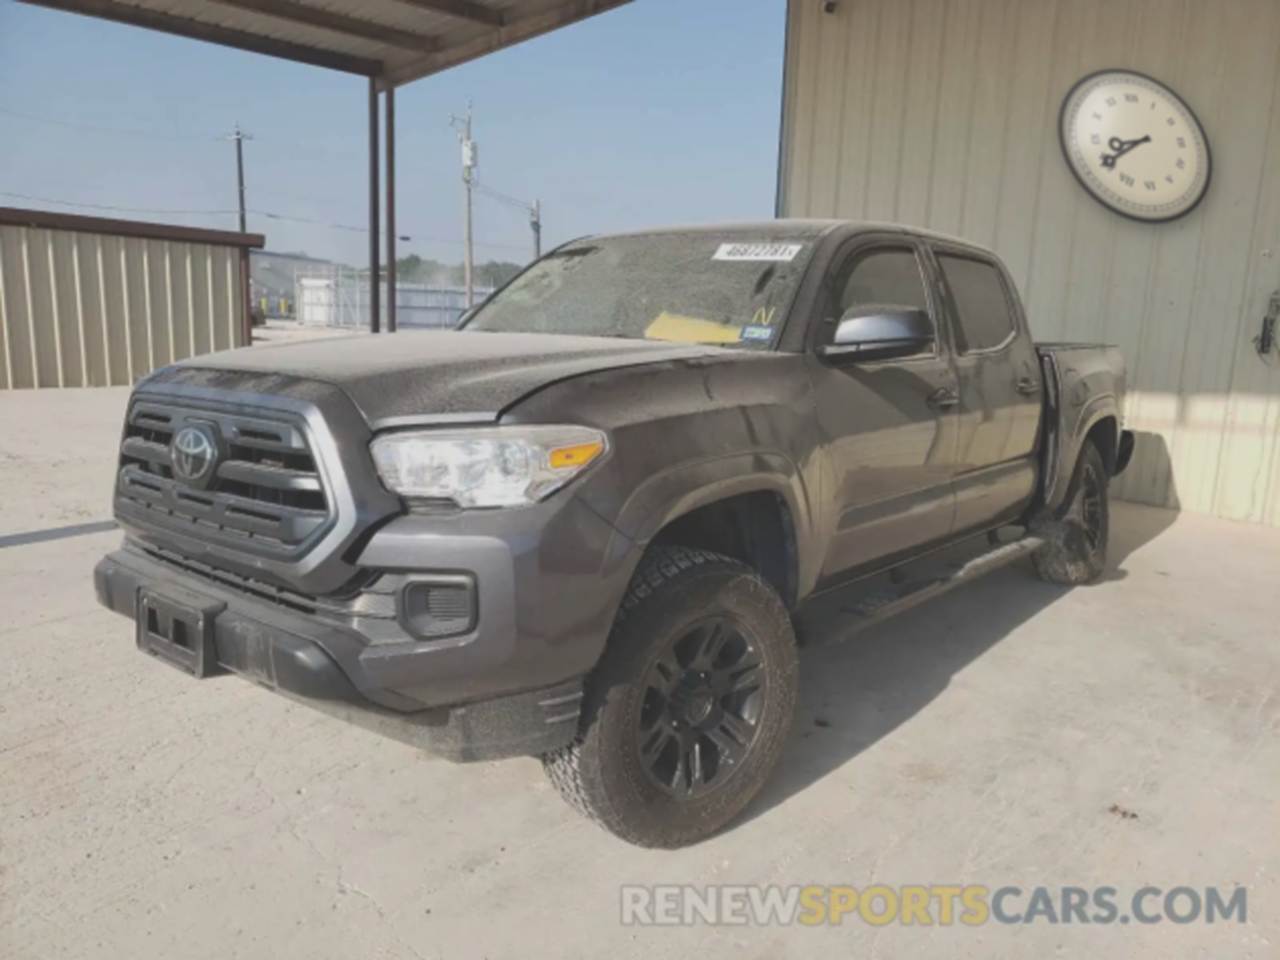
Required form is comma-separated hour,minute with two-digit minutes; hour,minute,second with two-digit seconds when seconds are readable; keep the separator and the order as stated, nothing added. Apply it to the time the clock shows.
8,40
